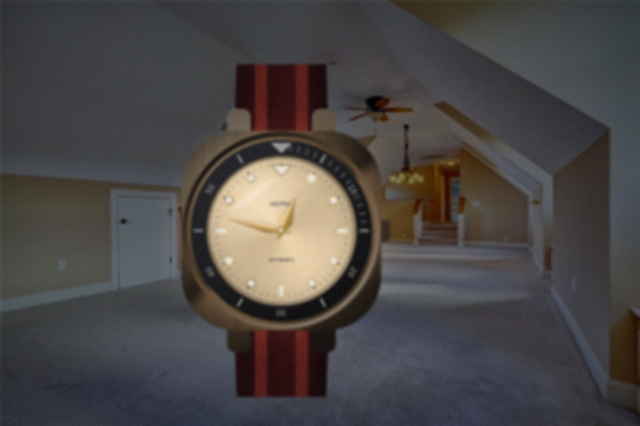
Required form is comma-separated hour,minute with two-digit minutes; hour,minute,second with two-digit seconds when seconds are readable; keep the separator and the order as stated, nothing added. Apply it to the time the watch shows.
12,47
